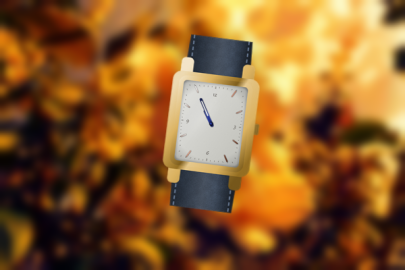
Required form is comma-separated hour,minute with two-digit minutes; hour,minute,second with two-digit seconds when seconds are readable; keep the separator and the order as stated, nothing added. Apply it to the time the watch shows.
10,55
